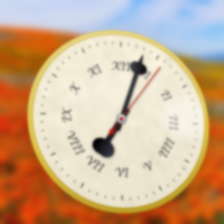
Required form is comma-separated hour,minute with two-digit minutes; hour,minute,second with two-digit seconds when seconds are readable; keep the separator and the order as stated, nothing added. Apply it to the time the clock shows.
7,03,06
